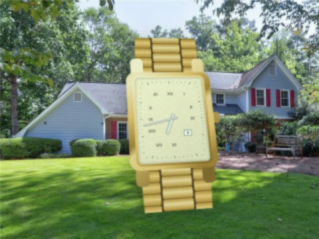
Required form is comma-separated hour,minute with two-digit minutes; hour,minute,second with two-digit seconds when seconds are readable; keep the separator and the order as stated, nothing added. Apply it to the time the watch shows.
6,43
